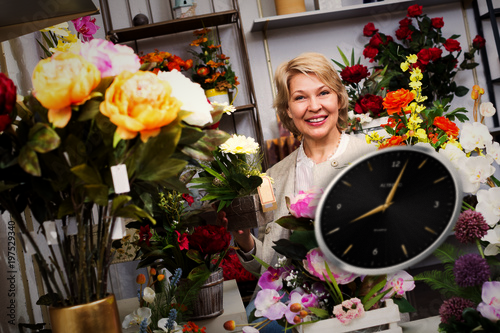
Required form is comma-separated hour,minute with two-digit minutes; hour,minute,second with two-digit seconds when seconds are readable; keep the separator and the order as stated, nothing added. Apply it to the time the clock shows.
8,02
